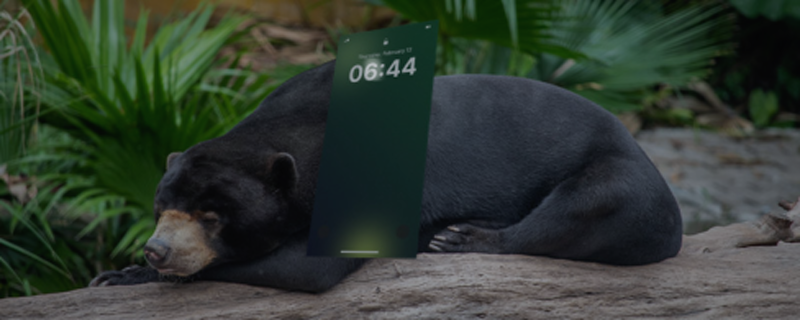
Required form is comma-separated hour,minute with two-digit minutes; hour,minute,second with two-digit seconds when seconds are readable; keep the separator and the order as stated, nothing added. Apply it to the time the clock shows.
6,44
